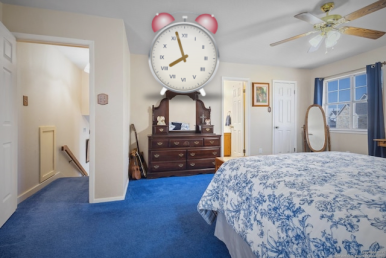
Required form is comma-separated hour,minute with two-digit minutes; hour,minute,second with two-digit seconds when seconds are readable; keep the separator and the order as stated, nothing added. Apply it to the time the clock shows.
7,57
